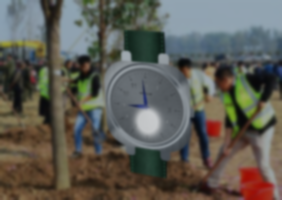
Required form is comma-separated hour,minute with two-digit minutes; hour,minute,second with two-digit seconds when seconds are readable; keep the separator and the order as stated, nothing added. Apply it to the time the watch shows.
8,59
